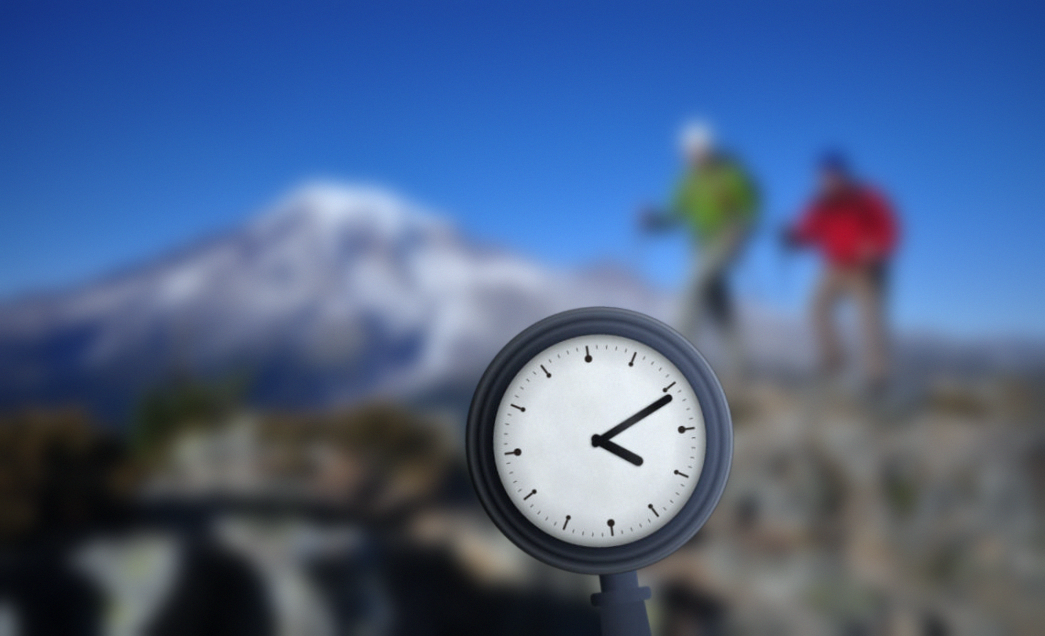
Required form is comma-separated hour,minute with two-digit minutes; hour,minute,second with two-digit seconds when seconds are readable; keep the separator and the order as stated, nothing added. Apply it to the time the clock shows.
4,11
